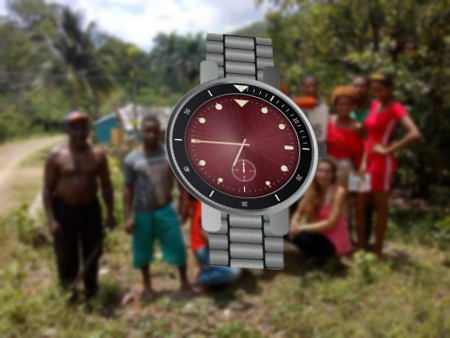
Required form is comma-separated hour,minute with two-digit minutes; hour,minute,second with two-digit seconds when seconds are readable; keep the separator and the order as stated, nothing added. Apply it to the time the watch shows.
6,45
